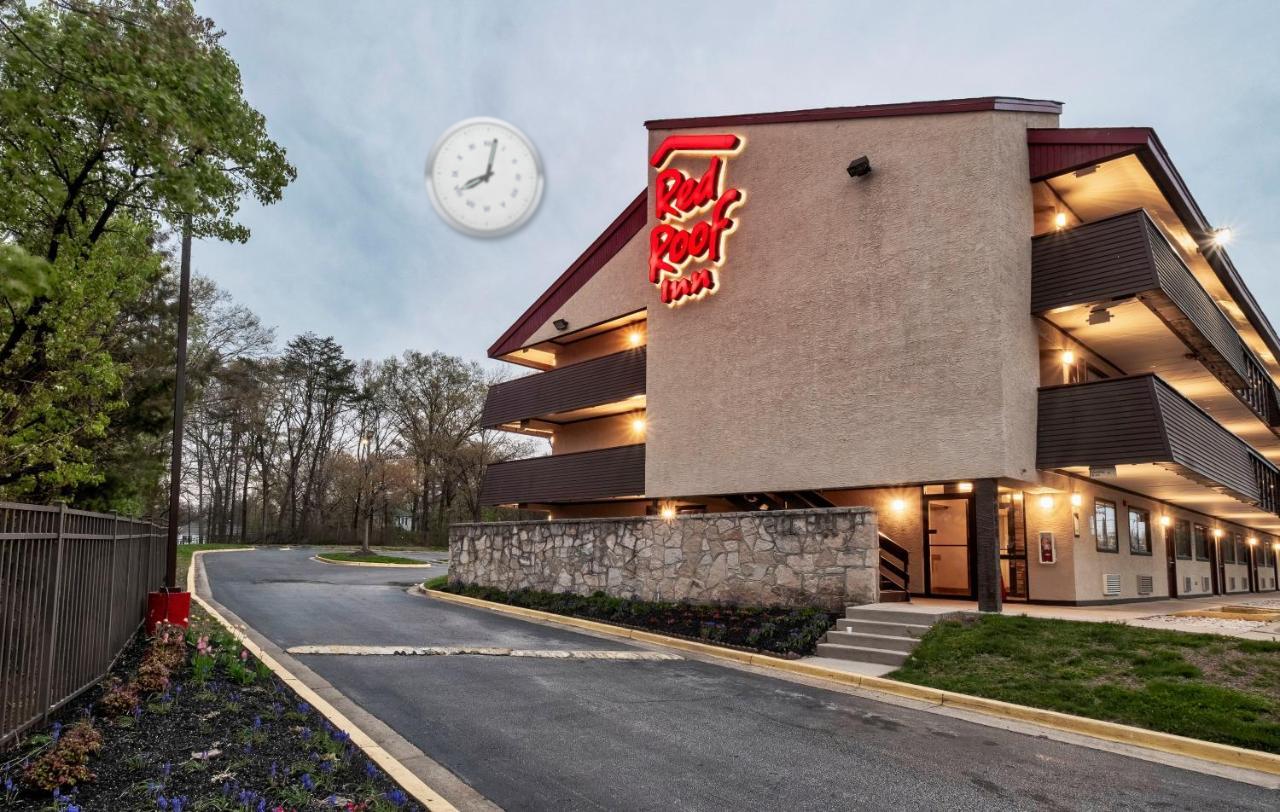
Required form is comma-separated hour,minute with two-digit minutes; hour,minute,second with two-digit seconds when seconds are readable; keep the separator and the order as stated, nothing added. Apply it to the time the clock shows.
8,02
